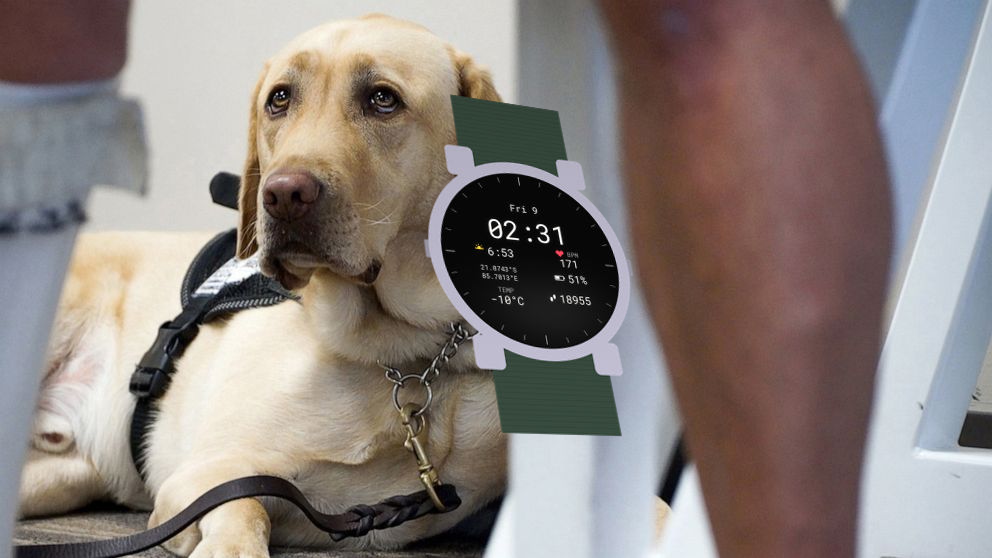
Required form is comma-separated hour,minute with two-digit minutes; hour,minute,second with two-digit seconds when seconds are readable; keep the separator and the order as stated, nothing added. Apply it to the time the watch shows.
2,31
